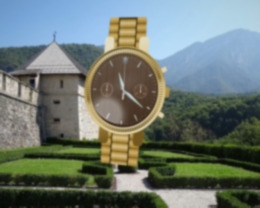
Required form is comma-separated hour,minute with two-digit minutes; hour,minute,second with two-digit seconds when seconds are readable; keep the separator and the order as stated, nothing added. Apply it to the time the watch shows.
11,21
